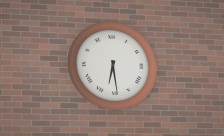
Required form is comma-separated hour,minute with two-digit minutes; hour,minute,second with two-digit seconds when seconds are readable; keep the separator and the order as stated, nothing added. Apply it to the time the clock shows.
6,29
